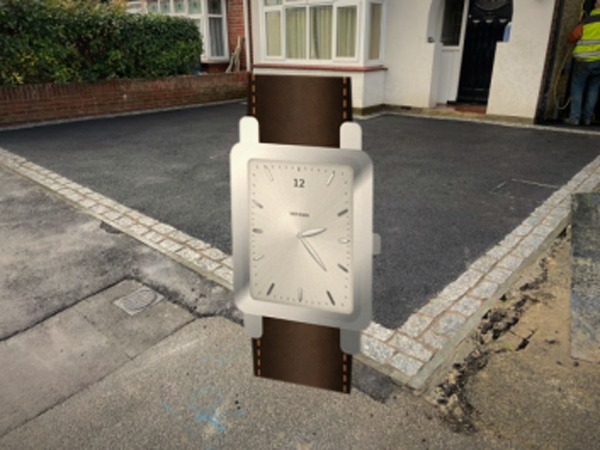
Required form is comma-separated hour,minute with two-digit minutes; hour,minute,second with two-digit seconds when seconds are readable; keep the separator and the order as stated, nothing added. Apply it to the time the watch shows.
2,23
